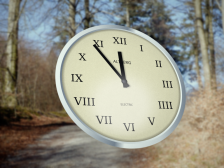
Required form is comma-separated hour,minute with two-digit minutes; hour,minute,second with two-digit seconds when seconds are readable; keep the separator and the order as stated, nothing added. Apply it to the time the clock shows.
11,54
